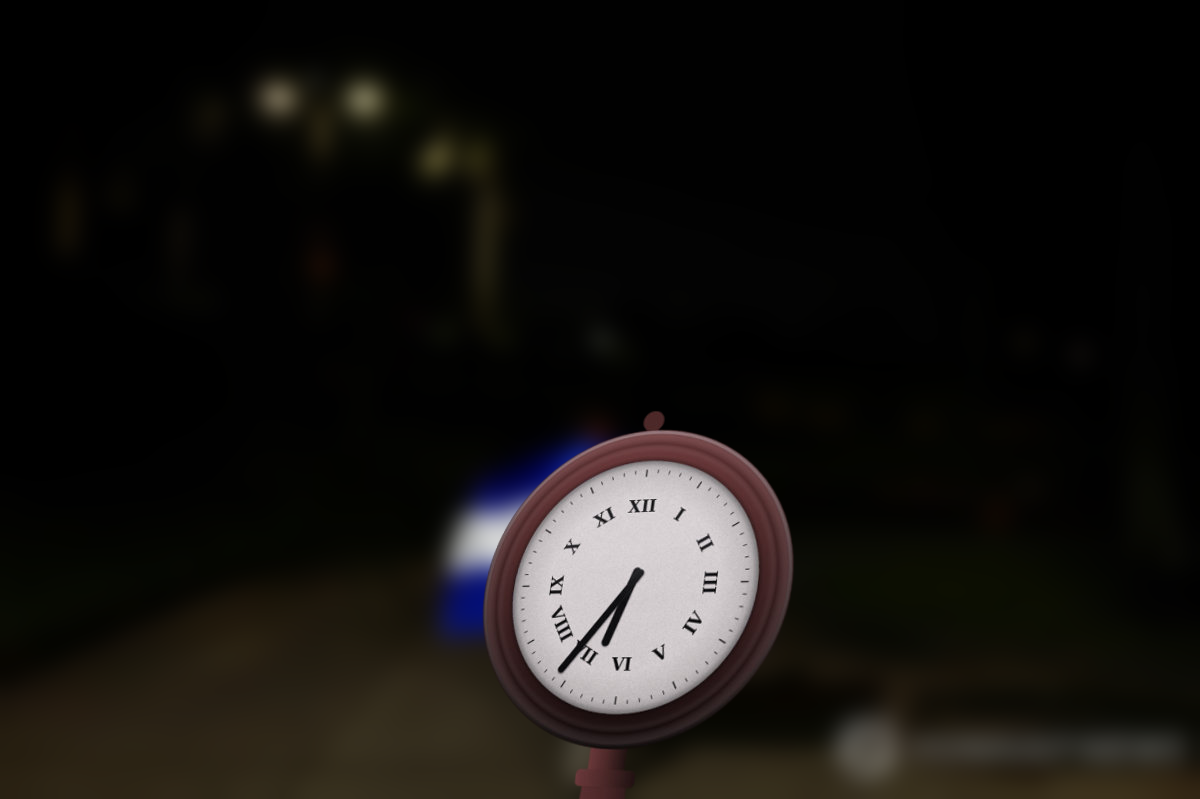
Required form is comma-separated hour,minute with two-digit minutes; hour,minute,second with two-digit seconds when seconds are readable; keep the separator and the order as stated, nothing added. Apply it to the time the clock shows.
6,36
